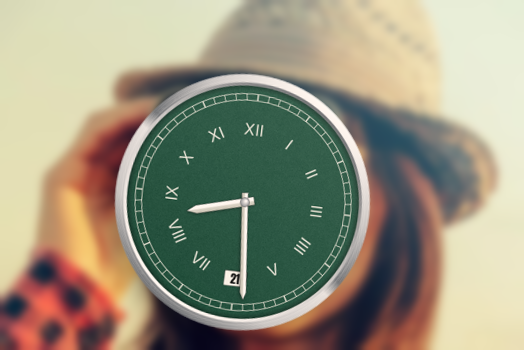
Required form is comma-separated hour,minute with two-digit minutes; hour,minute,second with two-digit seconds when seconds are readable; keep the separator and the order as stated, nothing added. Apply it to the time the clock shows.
8,29
